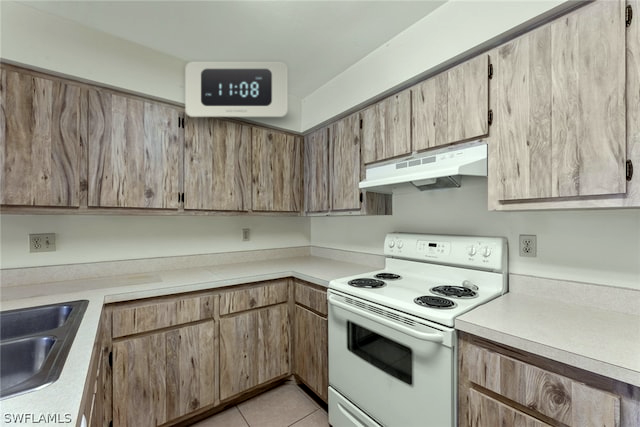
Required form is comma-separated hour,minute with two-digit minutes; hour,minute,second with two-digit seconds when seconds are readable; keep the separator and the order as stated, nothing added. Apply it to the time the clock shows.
11,08
